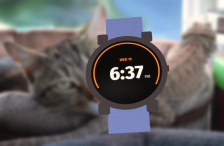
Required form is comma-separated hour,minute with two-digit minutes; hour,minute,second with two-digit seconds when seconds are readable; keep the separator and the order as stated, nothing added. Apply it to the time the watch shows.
6,37
